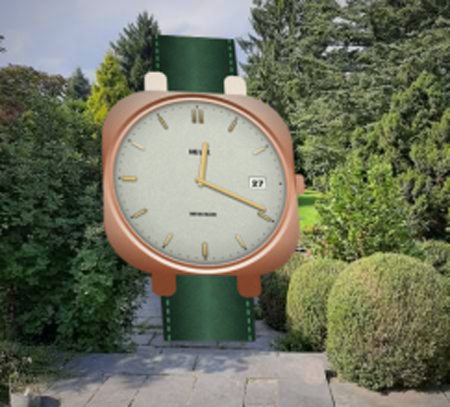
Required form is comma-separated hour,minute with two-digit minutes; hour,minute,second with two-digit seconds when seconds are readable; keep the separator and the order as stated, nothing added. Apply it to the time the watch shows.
12,19
